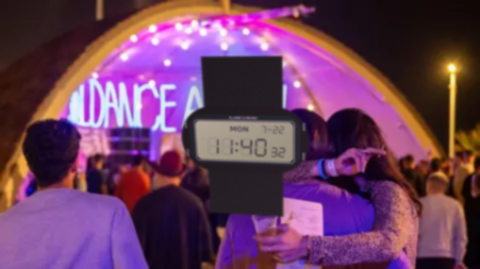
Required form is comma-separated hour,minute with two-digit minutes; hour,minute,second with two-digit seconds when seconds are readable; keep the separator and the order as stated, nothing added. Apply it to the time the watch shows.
11,40
